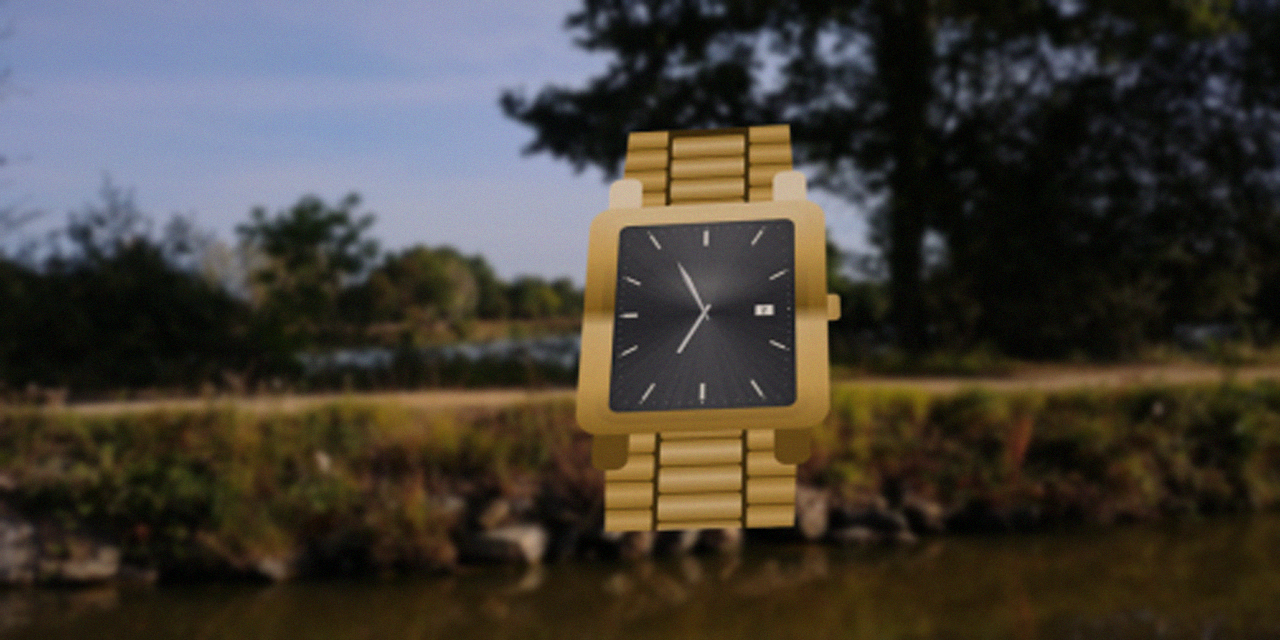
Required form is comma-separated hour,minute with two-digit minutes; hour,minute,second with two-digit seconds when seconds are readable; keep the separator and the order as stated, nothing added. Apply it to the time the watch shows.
6,56
